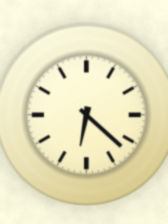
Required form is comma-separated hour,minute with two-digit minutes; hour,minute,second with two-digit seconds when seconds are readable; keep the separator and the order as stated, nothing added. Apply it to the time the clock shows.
6,22
